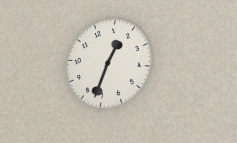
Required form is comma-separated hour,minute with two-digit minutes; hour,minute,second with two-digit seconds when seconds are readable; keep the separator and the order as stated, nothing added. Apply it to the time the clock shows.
1,37
